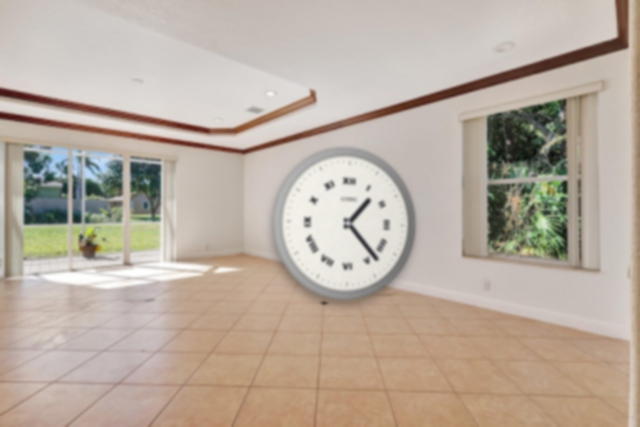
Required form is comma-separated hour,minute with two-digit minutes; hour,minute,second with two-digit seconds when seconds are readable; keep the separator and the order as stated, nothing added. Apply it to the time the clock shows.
1,23
